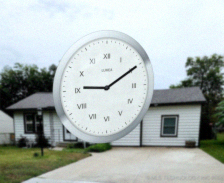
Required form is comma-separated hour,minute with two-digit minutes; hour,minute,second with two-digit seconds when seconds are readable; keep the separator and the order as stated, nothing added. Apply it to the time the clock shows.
9,10
